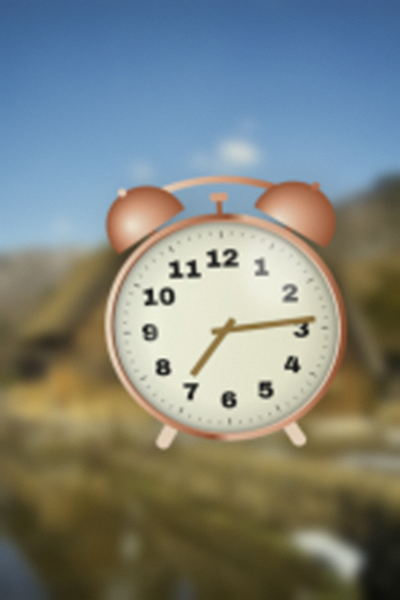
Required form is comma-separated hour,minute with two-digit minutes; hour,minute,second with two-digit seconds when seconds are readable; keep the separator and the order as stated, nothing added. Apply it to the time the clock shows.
7,14
